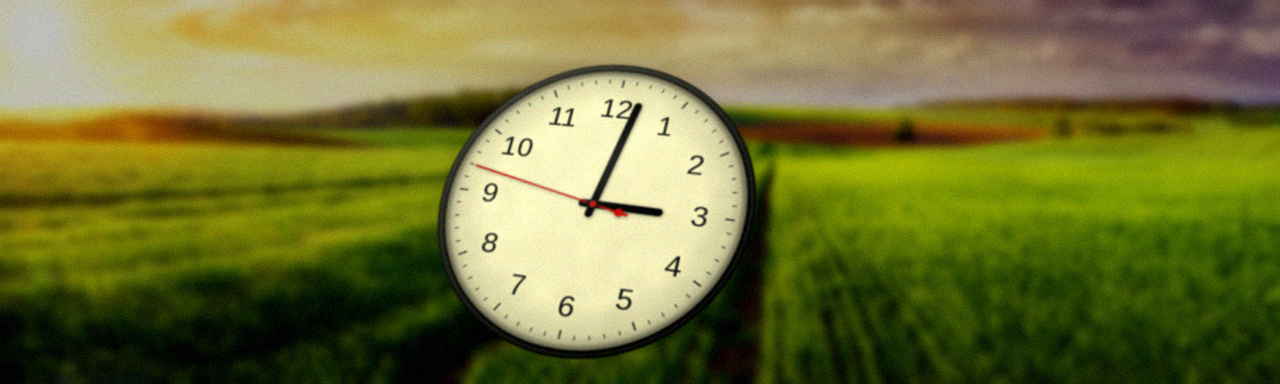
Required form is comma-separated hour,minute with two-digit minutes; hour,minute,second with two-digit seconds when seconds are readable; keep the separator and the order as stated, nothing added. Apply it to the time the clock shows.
3,01,47
